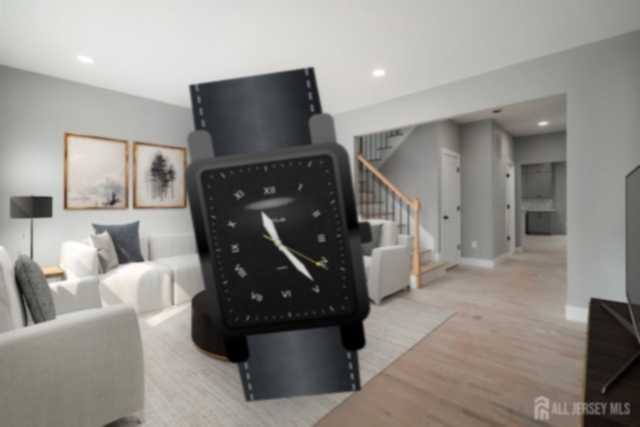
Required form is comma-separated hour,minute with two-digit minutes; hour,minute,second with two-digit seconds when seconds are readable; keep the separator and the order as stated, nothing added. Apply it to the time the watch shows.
11,24,21
